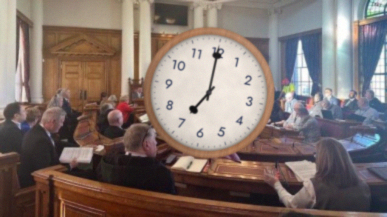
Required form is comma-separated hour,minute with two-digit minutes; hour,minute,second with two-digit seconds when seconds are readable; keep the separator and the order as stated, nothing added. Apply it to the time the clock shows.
7,00
